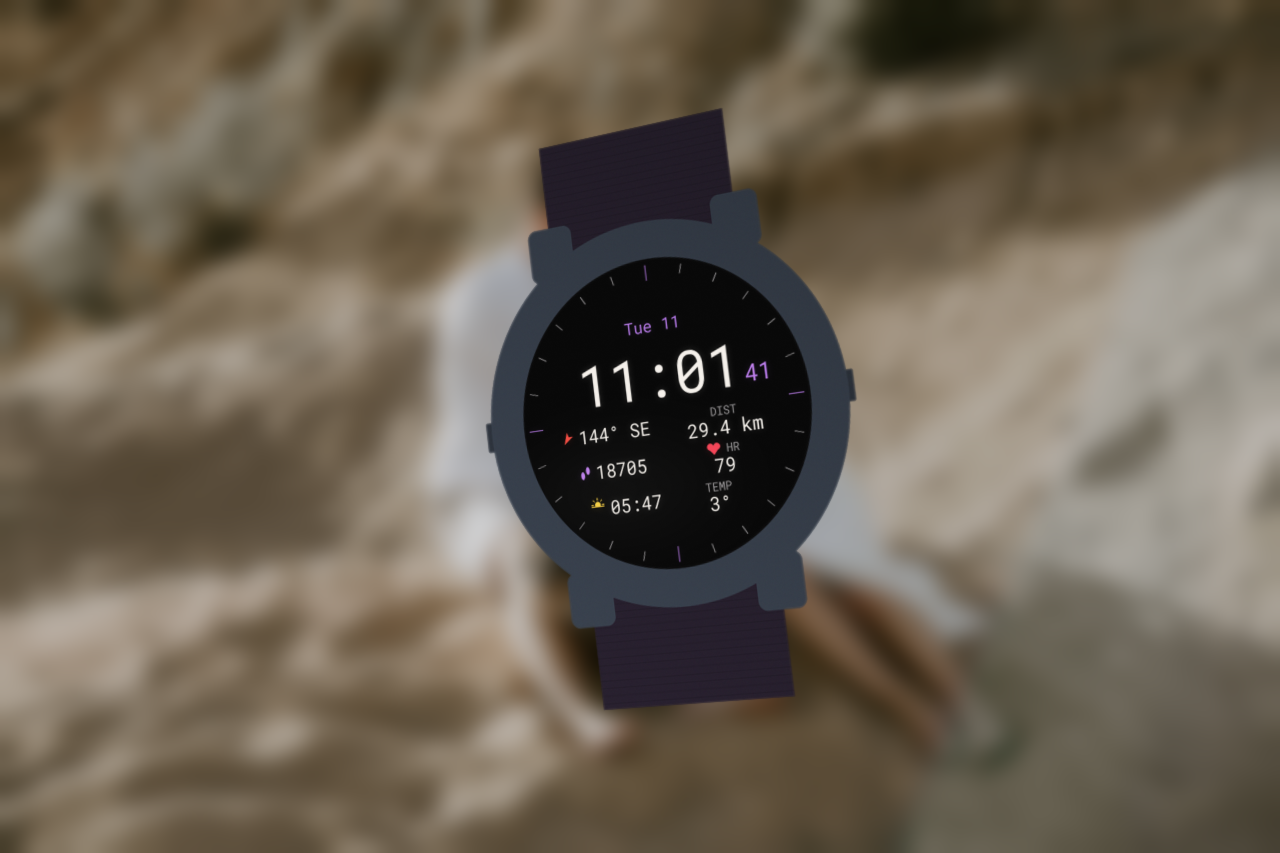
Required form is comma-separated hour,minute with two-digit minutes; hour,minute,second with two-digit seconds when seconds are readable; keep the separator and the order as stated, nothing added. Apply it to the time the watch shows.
11,01,41
